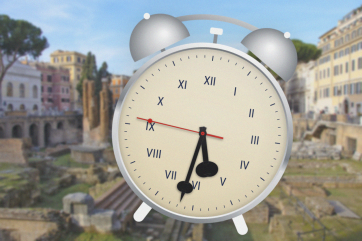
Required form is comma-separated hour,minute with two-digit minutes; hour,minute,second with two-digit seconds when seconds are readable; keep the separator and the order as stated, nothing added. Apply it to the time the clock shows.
5,31,46
